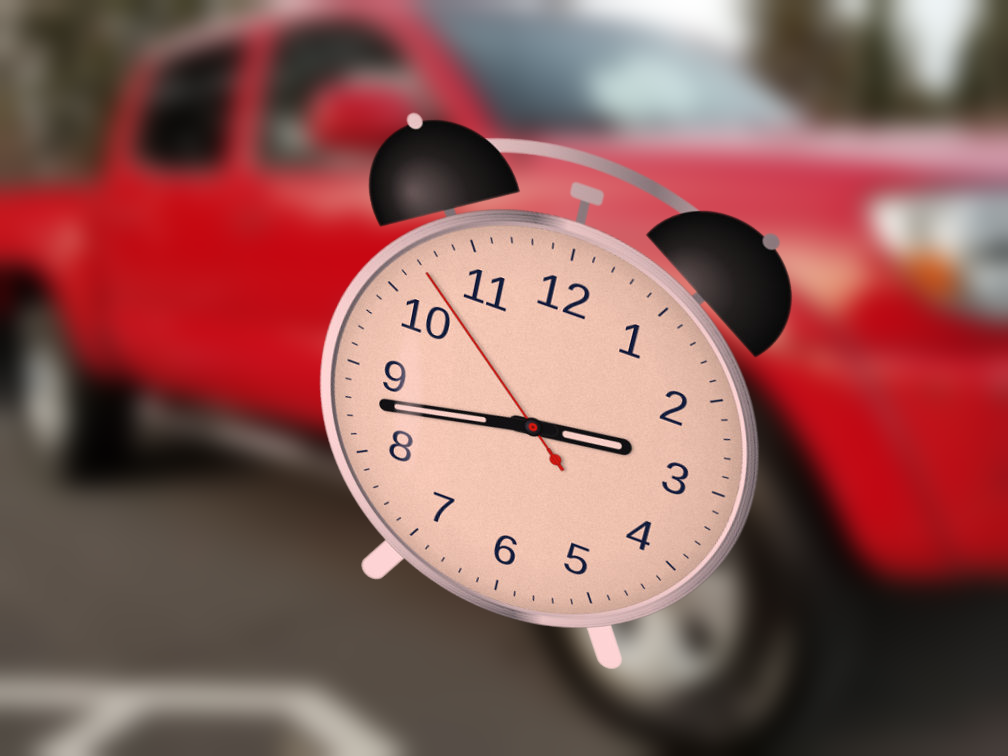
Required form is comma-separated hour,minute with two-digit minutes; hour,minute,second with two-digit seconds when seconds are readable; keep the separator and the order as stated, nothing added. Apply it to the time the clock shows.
2,42,52
